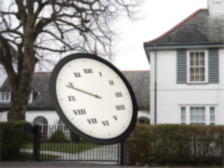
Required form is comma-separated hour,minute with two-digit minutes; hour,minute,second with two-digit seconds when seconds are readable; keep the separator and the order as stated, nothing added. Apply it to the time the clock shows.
9,49
